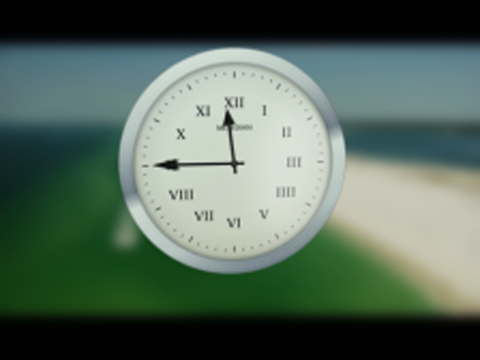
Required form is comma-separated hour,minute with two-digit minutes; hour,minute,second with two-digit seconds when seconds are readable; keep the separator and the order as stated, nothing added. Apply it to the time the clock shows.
11,45
